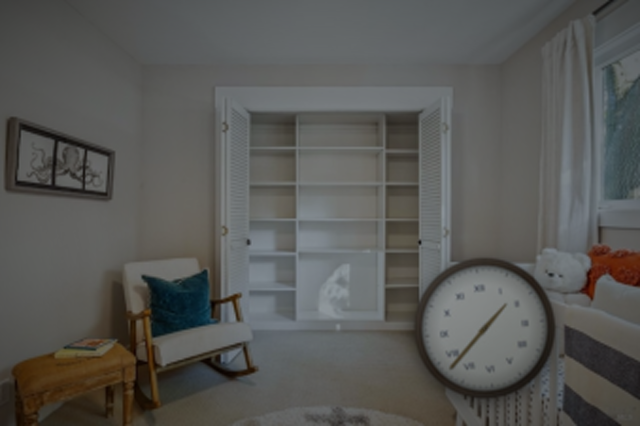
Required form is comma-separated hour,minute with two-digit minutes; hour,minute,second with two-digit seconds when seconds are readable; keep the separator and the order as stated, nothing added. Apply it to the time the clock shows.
1,38
